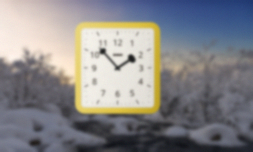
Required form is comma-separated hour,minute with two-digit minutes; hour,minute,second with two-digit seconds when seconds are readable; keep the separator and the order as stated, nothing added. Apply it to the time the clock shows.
1,53
